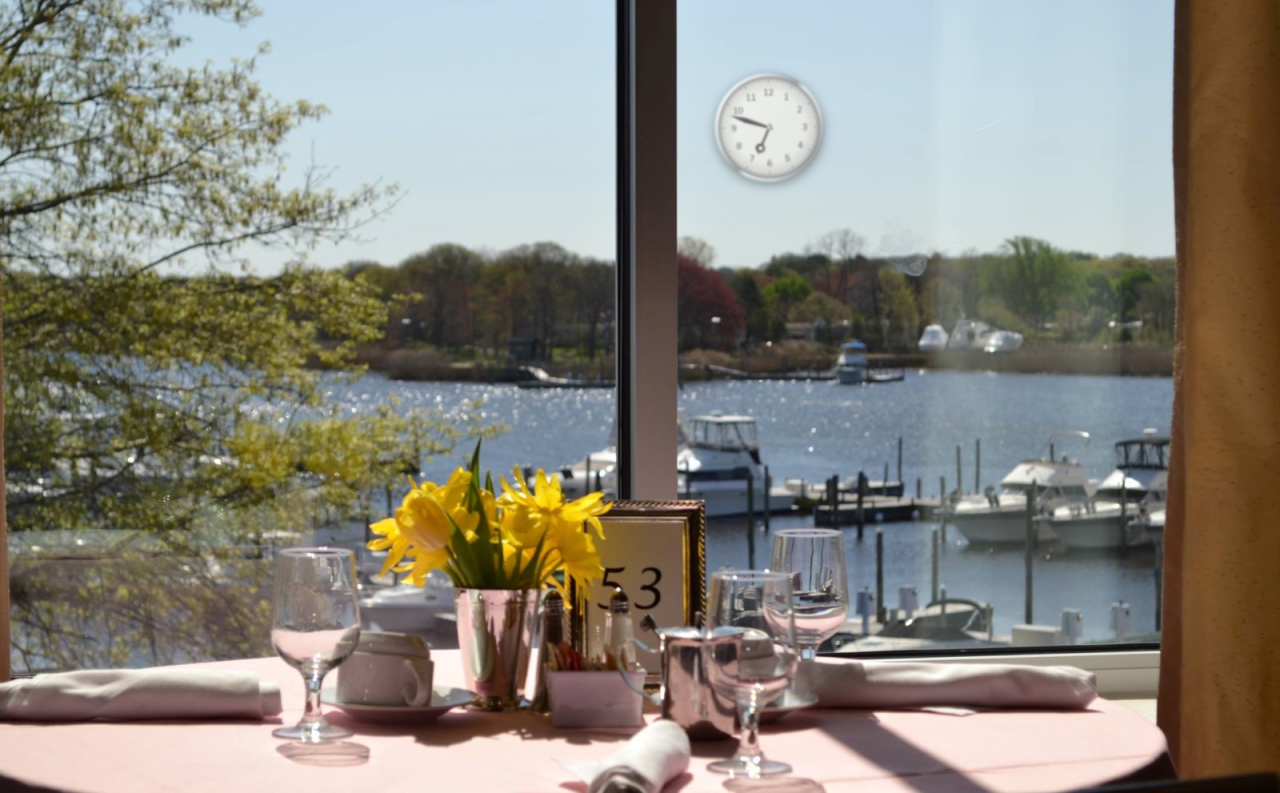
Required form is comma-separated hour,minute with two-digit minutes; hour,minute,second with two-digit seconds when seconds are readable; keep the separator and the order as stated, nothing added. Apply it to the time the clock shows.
6,48
